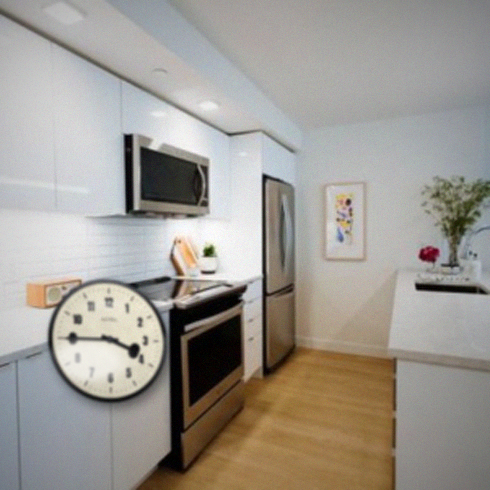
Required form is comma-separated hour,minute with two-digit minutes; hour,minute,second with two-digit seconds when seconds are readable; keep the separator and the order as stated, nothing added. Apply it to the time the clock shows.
3,45
